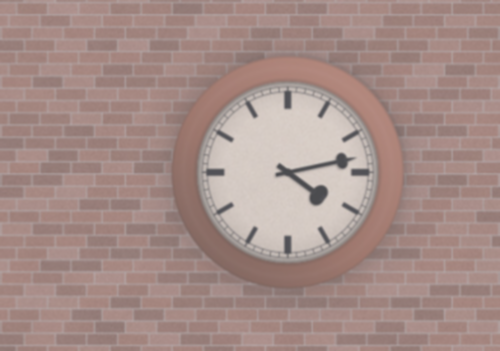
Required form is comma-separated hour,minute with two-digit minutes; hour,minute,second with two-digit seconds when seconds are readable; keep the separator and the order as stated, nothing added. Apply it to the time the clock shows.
4,13
